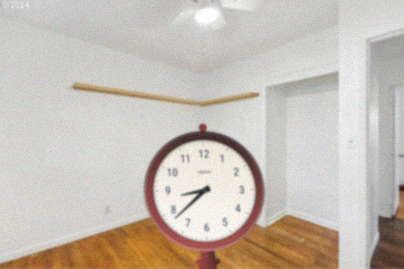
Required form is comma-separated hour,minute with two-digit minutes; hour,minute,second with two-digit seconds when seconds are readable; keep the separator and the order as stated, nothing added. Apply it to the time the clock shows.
8,38
